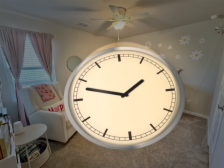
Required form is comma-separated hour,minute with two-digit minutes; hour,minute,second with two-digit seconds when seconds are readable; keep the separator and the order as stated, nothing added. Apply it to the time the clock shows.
1,48
